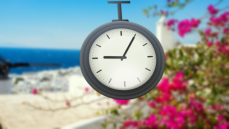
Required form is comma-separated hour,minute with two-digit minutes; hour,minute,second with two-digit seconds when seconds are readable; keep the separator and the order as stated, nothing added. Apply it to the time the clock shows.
9,05
